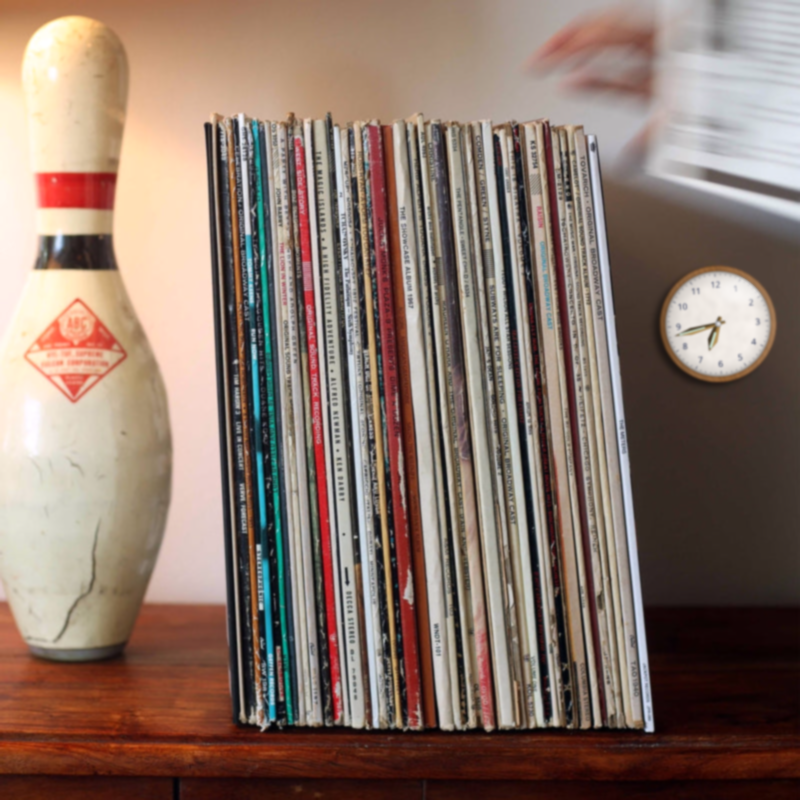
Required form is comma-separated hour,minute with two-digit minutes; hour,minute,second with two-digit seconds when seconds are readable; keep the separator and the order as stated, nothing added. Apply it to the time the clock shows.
6,43
